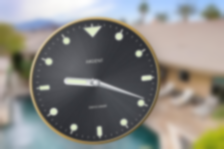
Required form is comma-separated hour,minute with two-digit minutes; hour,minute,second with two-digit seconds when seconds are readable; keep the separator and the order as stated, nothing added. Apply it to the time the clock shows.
9,19
